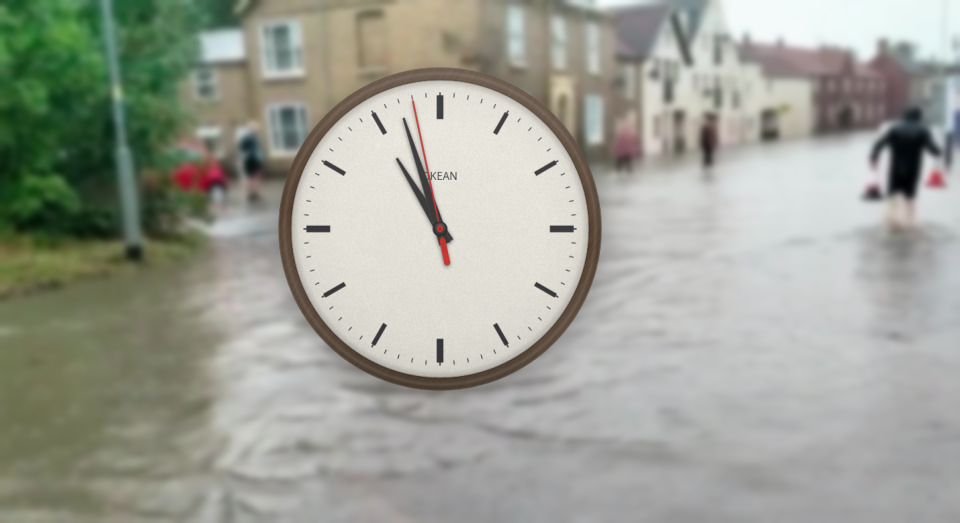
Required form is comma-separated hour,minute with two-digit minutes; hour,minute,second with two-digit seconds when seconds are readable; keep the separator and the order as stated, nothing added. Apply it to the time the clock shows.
10,56,58
